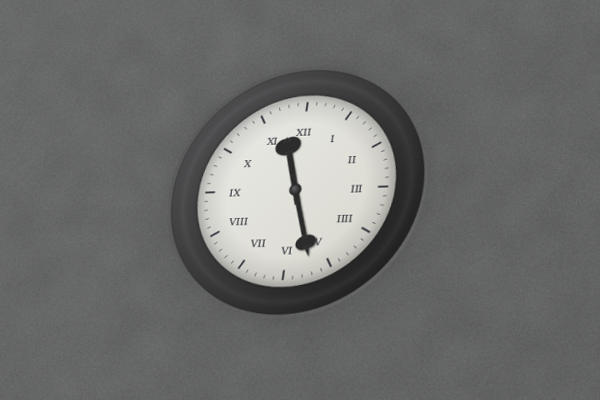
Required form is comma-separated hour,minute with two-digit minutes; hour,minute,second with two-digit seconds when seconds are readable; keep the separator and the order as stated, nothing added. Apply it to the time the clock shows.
11,27
